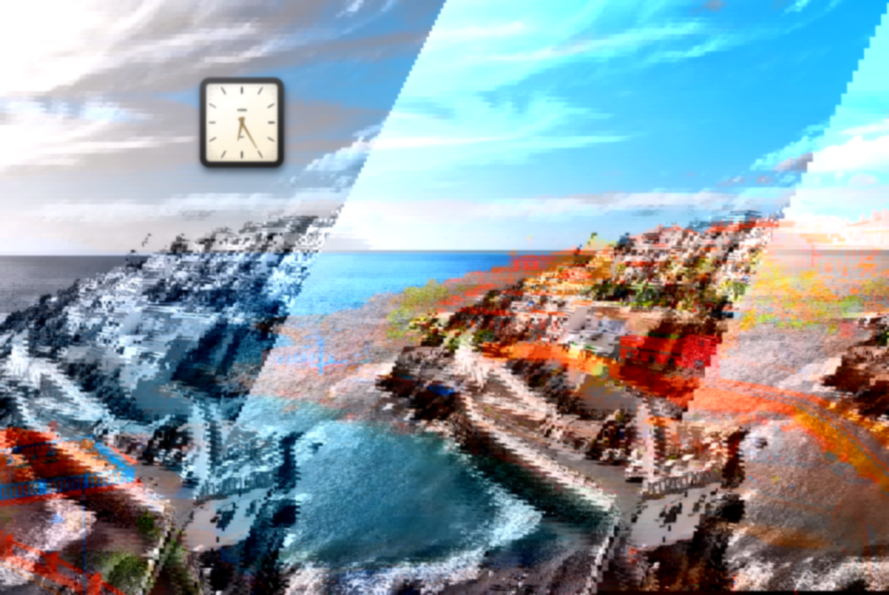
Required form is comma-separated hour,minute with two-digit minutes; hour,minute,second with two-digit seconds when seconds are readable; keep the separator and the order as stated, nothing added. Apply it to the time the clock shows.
6,25
